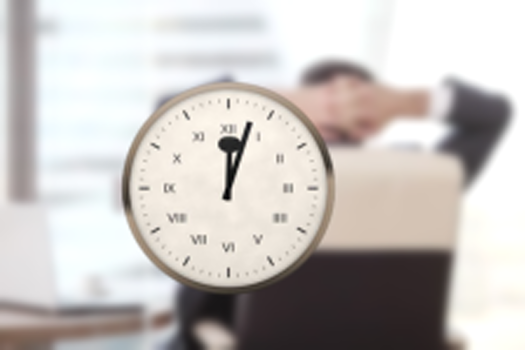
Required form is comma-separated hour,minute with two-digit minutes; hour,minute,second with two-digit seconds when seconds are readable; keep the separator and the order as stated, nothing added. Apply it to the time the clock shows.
12,03
